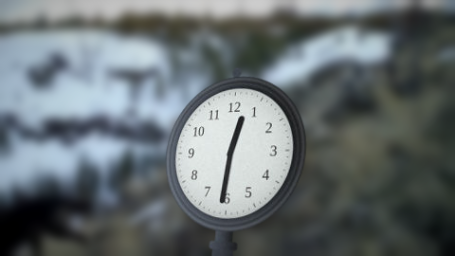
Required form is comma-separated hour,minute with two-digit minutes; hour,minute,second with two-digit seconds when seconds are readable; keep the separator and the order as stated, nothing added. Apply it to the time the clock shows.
12,31
